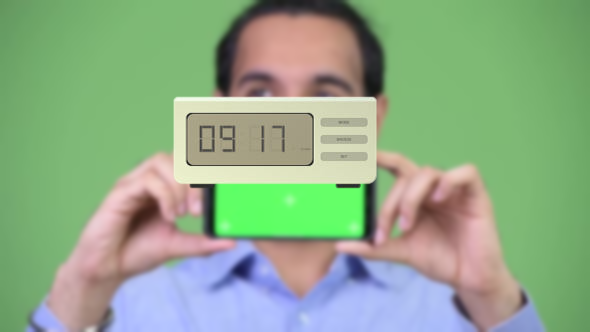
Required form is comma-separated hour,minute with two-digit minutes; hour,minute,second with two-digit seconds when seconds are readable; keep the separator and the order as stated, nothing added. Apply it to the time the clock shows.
9,17
